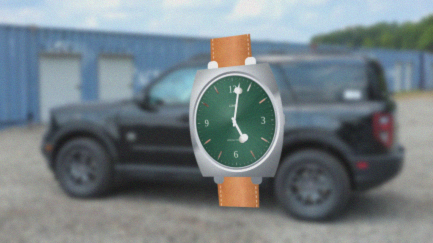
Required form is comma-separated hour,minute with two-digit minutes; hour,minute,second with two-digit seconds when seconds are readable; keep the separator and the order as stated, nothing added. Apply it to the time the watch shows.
5,02
